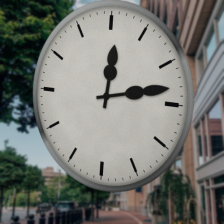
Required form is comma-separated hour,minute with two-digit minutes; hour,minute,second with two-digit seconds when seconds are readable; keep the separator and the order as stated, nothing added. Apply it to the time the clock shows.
12,13
